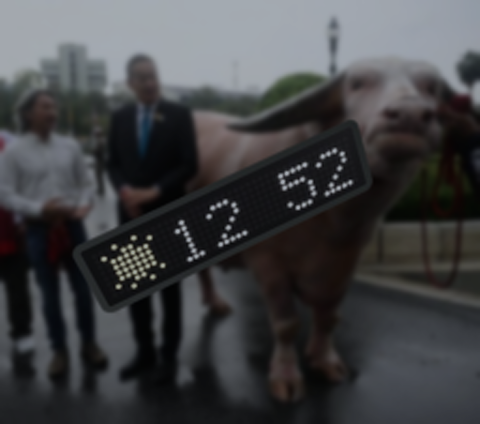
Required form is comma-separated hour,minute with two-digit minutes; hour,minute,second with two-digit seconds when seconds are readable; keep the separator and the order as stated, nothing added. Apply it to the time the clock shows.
12,52
